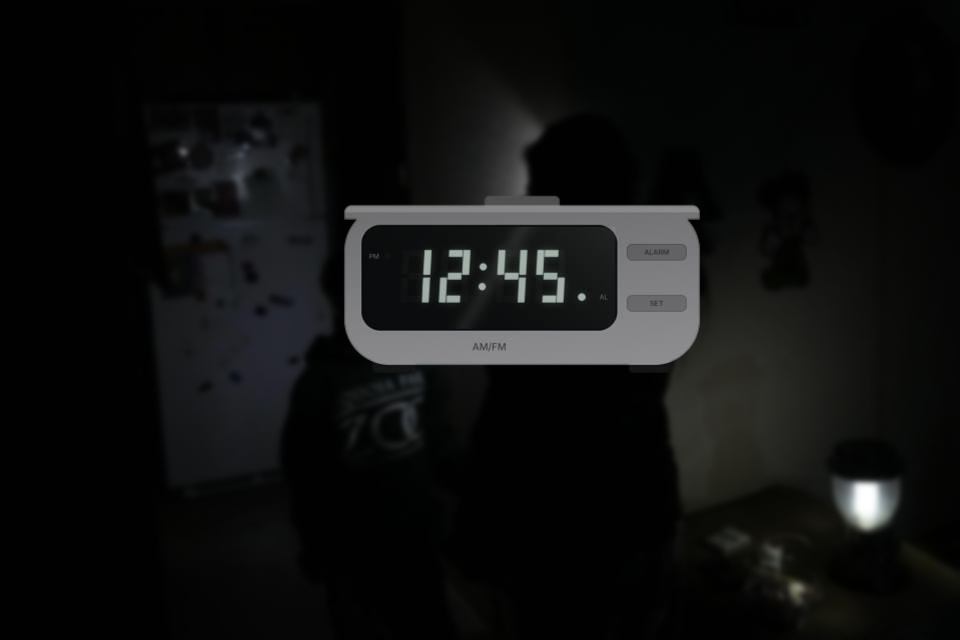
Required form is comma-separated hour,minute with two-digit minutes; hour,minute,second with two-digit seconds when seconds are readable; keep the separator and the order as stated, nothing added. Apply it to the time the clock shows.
12,45
